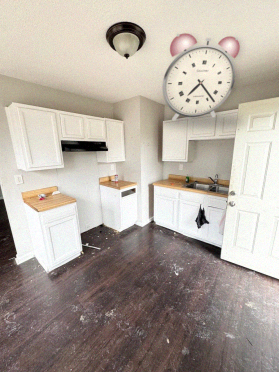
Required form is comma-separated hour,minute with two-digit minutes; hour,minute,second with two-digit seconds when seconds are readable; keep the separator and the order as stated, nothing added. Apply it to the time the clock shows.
7,23
